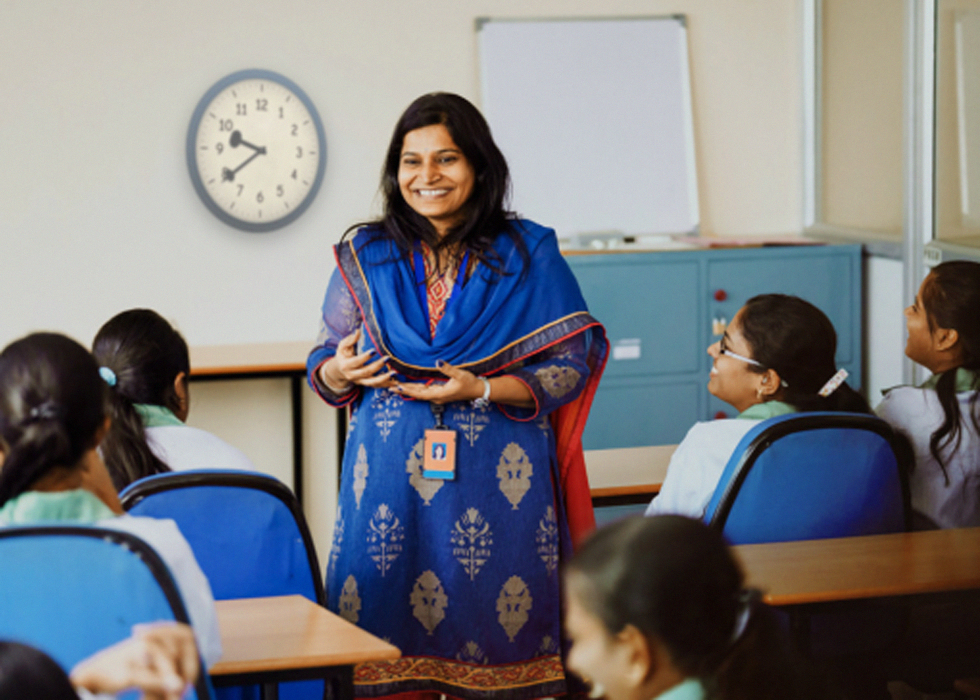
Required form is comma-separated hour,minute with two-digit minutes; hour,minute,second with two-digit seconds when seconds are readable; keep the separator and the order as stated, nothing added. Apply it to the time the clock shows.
9,39
